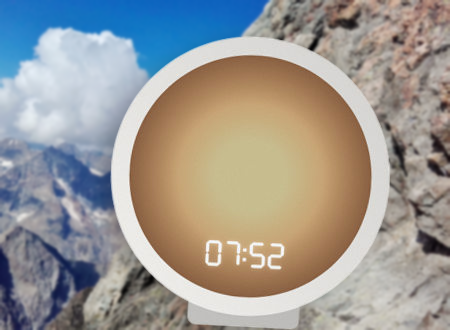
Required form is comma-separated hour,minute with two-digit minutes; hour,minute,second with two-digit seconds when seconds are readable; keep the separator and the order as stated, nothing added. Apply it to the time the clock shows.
7,52
